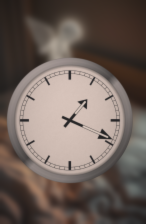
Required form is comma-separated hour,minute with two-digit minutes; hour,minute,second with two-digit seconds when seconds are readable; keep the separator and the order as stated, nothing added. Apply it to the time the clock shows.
1,19
